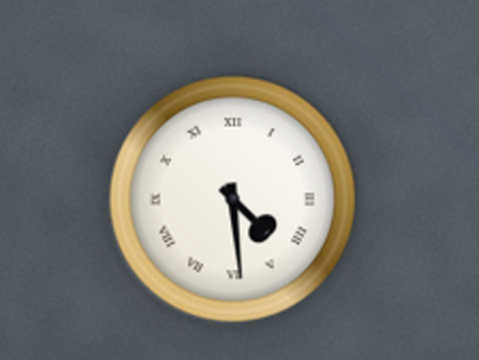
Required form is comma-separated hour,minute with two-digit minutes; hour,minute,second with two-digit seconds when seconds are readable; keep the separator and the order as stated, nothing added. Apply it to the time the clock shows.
4,29
